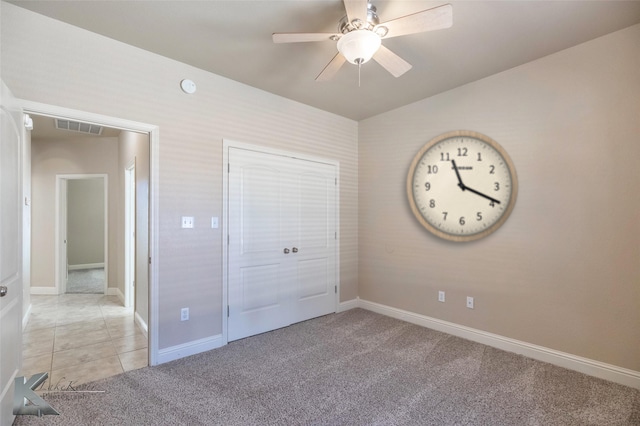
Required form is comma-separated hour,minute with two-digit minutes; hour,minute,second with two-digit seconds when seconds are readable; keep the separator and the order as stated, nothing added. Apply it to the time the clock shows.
11,19
